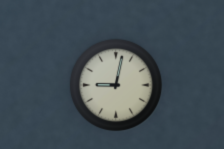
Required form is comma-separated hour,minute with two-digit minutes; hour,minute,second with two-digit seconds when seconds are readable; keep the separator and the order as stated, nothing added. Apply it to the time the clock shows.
9,02
